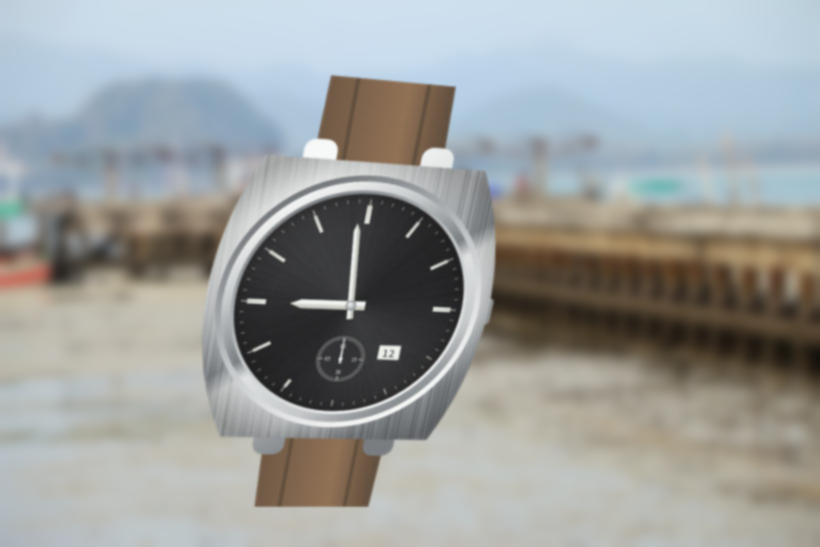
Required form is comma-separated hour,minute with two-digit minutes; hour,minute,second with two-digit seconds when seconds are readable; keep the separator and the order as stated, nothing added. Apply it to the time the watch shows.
8,59
